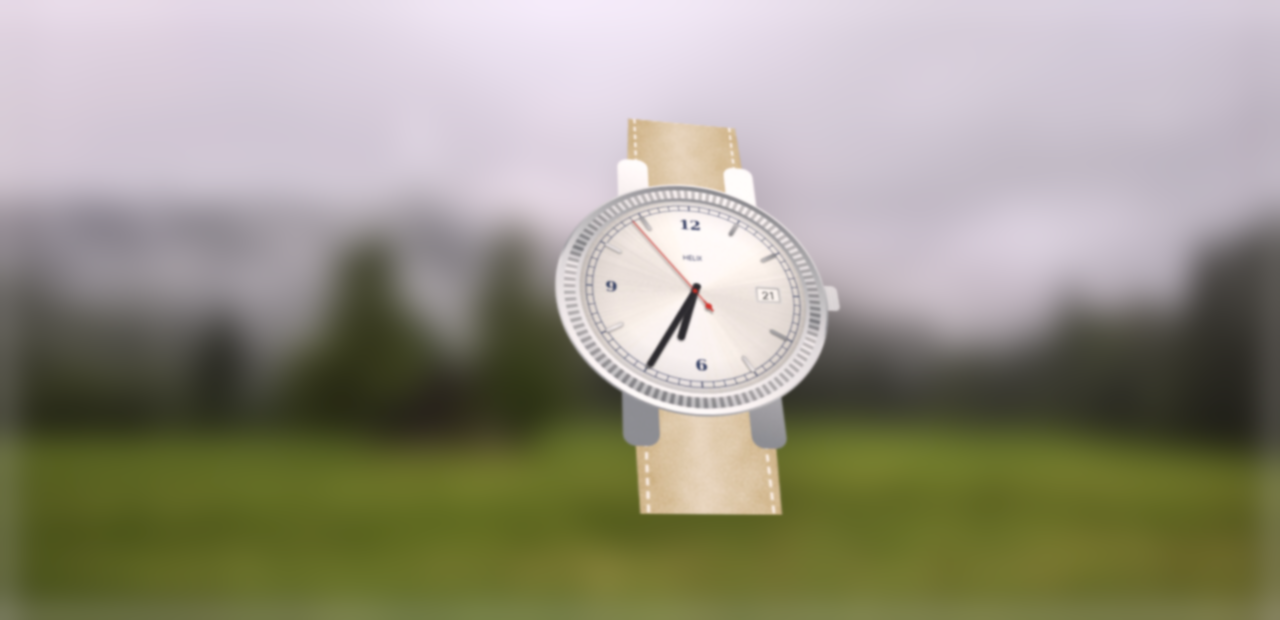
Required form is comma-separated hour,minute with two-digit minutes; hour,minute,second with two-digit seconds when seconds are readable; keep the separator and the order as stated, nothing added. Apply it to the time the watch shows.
6,34,54
